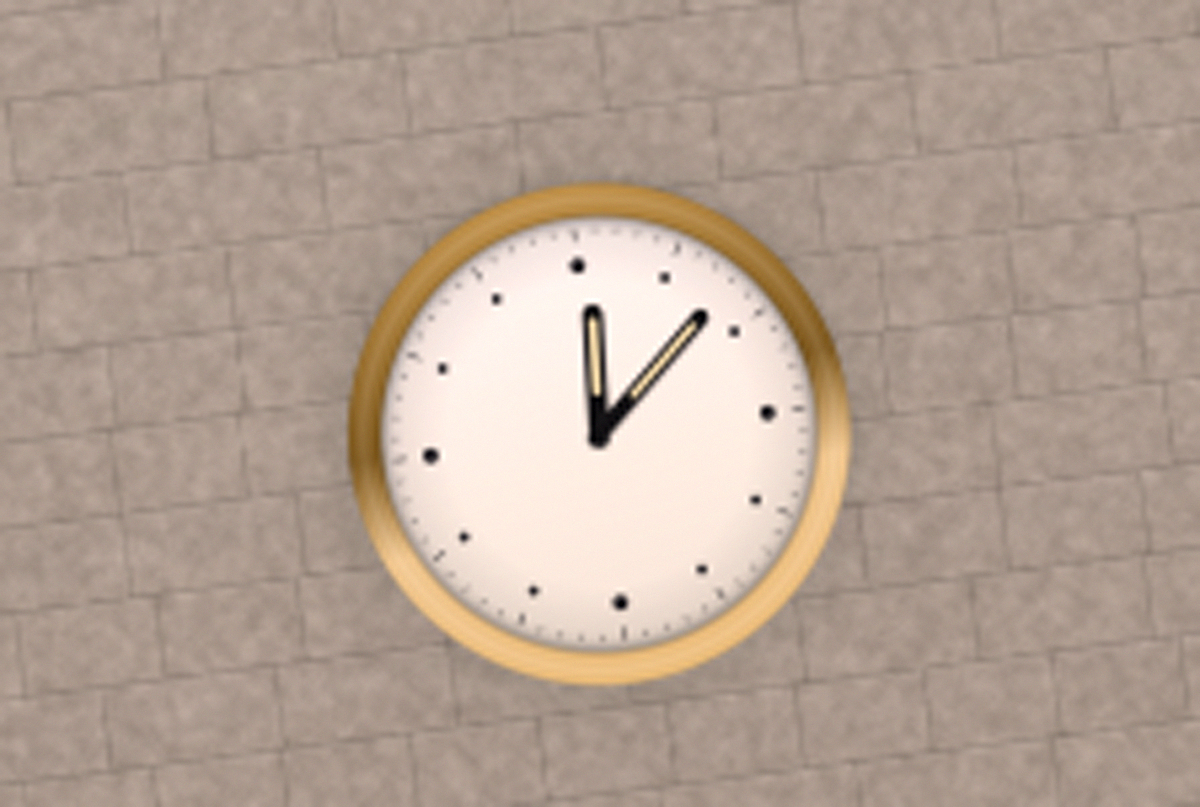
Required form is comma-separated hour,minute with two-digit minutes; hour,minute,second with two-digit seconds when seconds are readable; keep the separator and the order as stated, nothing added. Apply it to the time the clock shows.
12,08
